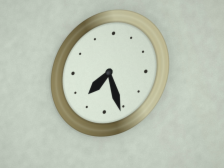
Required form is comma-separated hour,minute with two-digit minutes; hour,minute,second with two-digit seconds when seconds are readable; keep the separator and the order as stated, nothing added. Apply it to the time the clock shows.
7,26
